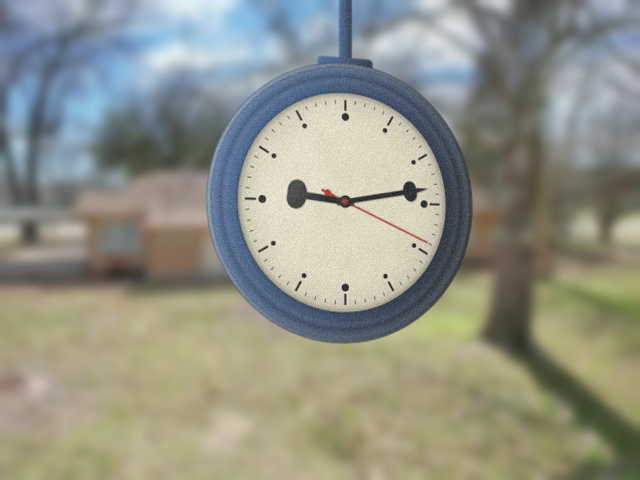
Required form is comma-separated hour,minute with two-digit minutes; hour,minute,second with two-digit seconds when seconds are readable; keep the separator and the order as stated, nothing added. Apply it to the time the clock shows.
9,13,19
